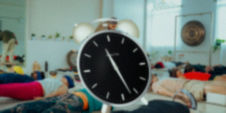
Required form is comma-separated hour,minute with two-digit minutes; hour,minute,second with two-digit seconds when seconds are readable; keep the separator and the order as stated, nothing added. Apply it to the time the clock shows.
11,27
